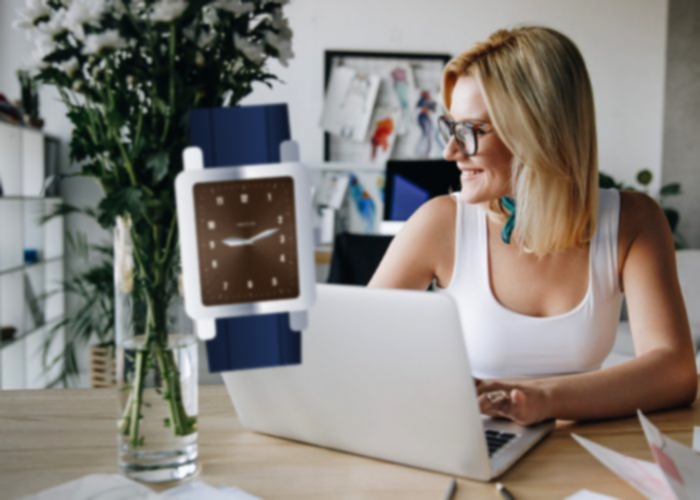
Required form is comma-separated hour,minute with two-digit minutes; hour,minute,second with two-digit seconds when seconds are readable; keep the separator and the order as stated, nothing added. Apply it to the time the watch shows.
9,12
